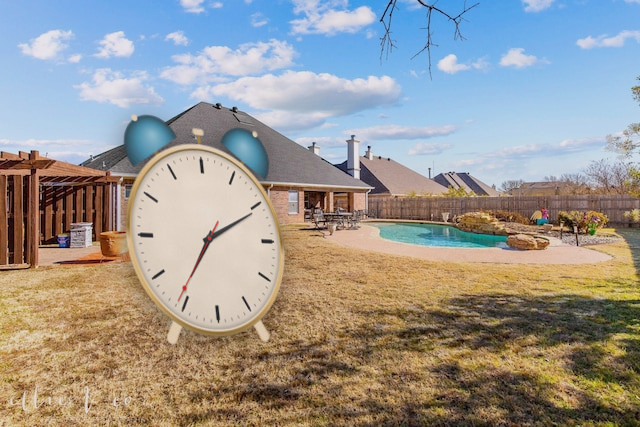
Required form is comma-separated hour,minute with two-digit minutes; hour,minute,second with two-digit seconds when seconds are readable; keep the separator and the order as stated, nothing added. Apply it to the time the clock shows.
7,10,36
